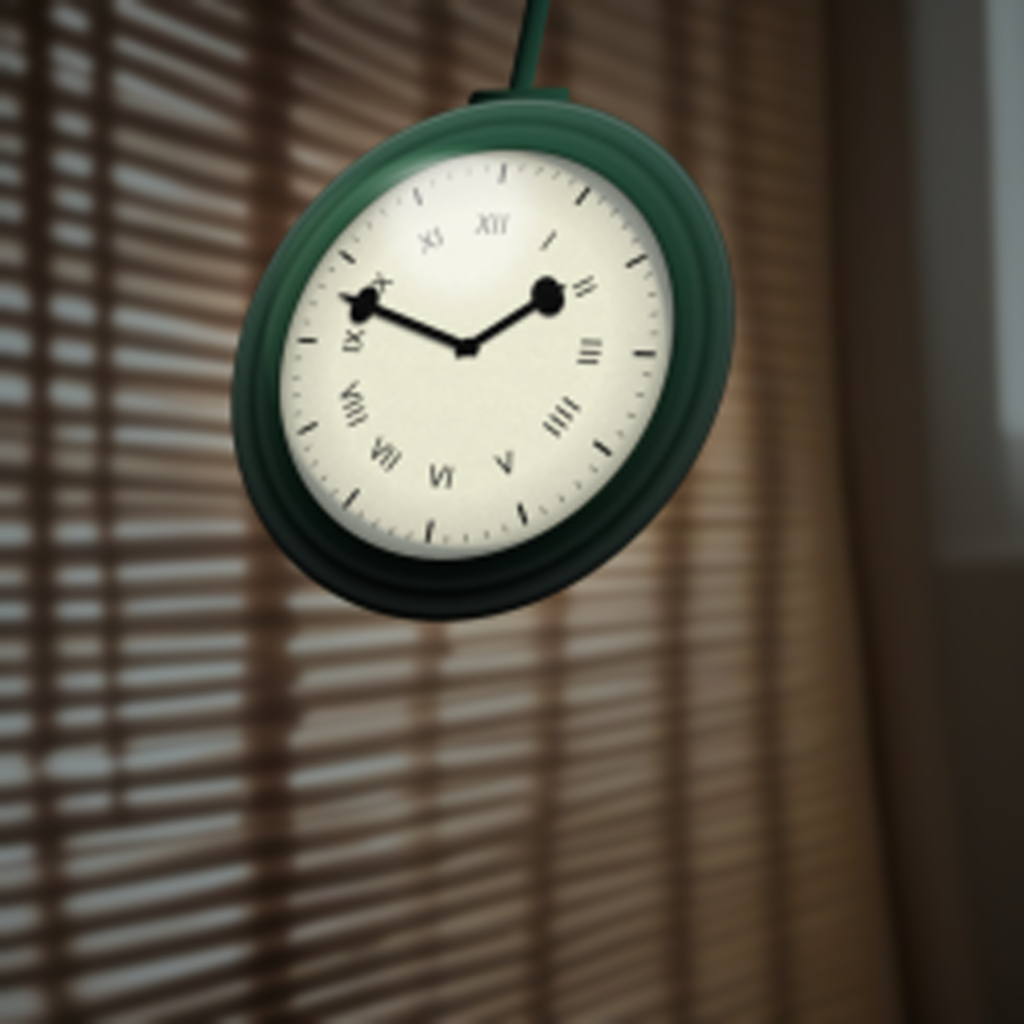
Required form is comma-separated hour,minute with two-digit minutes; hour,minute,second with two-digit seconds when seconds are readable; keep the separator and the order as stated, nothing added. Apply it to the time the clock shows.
1,48
